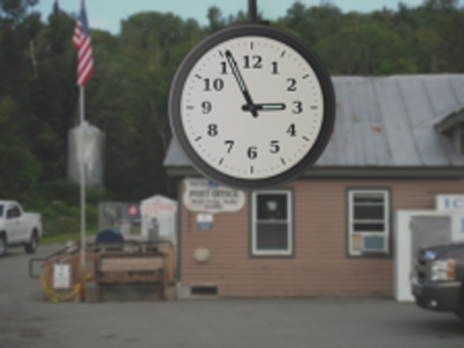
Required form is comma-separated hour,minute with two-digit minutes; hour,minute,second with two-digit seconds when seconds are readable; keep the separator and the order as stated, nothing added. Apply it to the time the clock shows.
2,56
